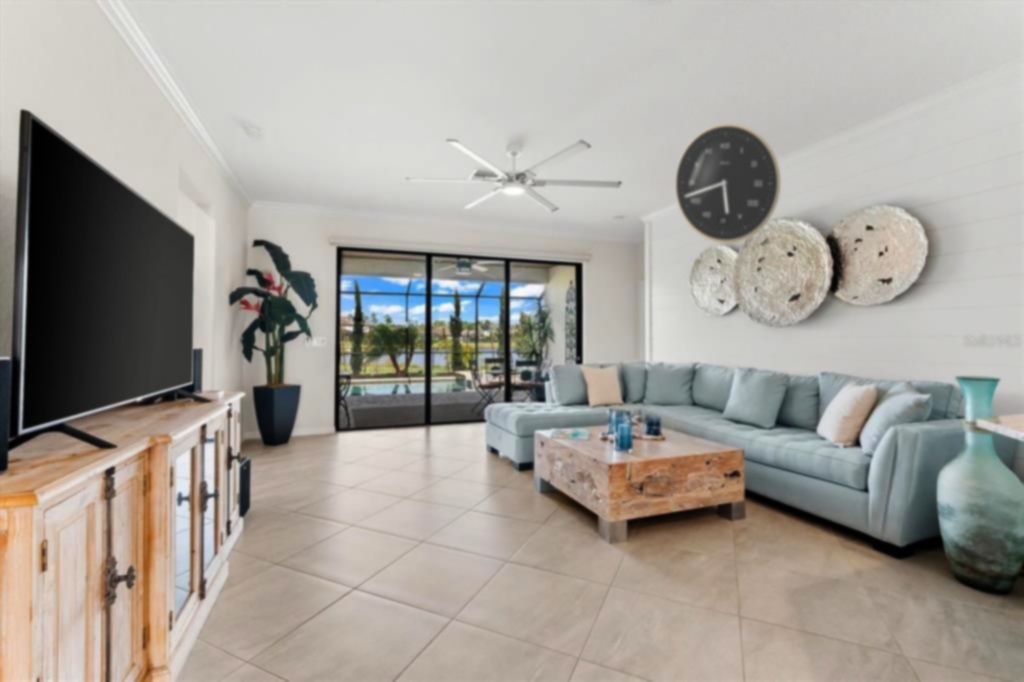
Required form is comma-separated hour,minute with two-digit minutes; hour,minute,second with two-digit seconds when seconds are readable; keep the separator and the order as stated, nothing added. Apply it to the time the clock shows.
5,42
